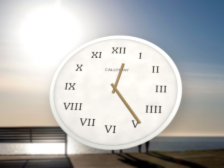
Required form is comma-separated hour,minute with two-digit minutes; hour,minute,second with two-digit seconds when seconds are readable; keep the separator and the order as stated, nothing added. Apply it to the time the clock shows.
12,24
